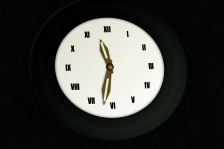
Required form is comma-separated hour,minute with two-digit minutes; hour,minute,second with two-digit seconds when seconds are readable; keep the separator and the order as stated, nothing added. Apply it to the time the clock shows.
11,32
